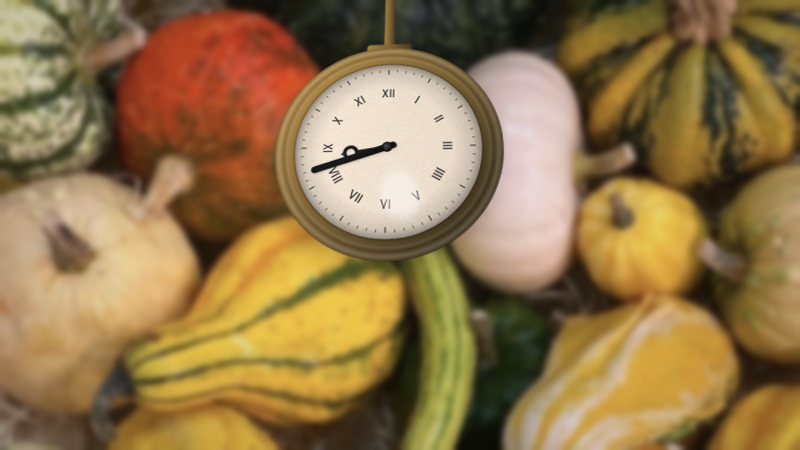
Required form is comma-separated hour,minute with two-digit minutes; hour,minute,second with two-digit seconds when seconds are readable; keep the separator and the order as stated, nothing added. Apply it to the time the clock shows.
8,42
